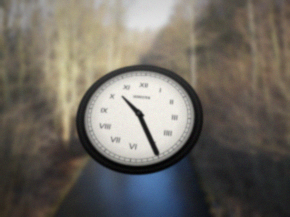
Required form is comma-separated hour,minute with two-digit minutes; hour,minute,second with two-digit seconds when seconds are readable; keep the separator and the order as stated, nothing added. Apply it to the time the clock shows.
10,25
